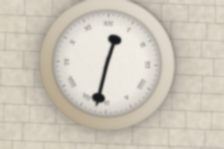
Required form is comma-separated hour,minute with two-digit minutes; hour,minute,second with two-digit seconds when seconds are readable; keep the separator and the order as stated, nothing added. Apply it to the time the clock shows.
12,32
